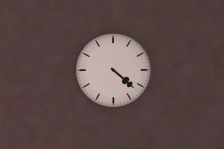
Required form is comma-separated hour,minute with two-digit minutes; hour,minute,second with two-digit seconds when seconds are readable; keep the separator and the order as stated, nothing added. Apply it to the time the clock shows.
4,22
